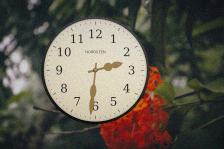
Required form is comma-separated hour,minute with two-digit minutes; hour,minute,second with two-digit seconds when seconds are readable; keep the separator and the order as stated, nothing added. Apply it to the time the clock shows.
2,31
